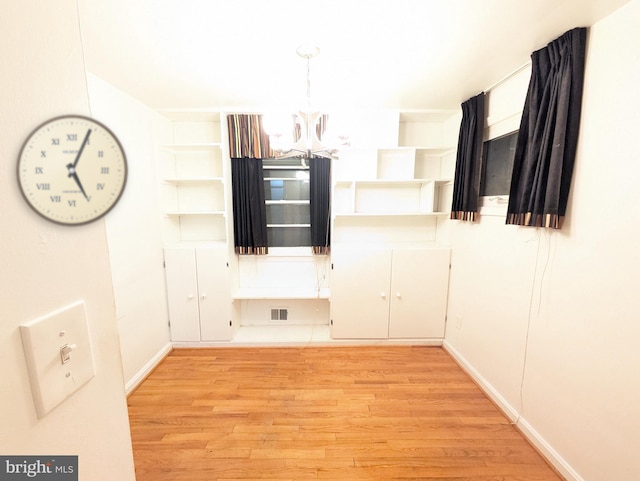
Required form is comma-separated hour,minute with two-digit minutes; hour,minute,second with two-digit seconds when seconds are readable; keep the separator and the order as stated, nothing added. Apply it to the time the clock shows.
5,04
